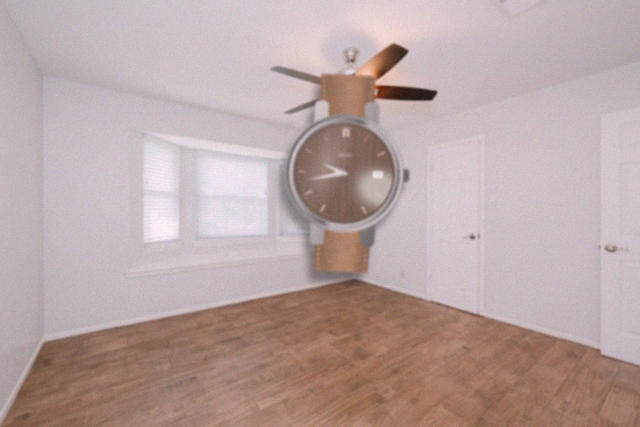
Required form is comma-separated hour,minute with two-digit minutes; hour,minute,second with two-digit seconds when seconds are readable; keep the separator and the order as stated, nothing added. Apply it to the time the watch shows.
9,43
